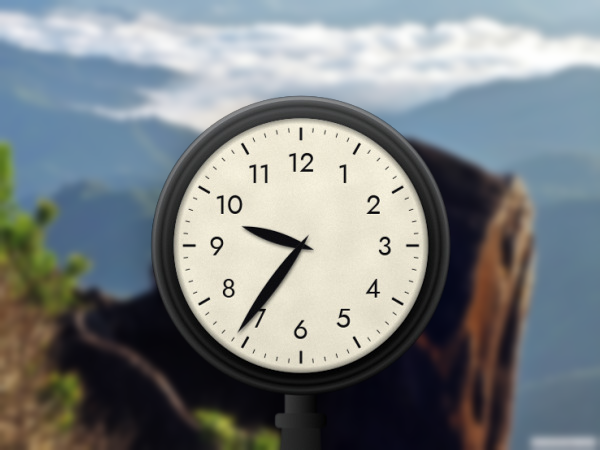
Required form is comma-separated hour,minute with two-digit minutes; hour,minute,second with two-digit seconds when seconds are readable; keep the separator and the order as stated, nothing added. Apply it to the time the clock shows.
9,36
